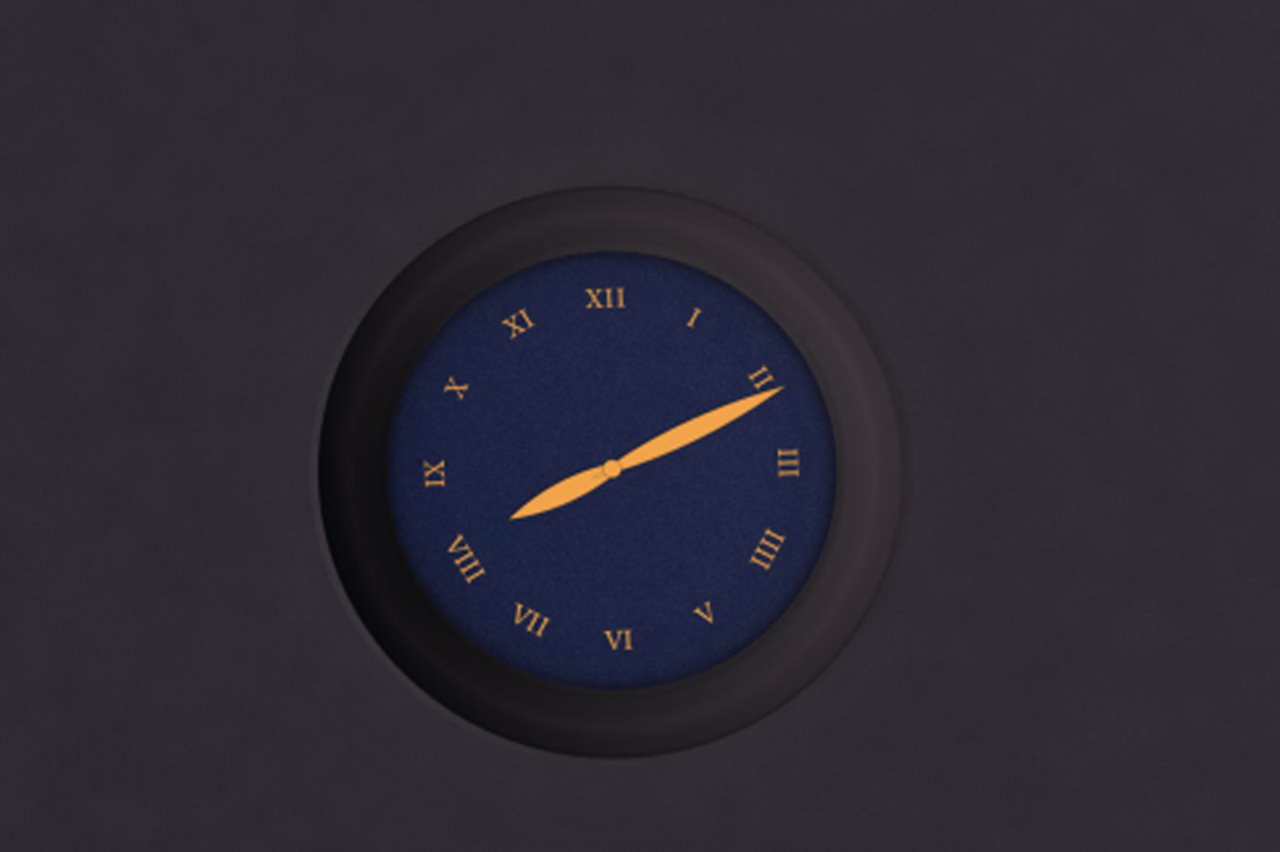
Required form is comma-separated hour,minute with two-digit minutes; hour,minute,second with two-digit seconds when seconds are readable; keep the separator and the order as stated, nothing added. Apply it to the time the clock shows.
8,11
